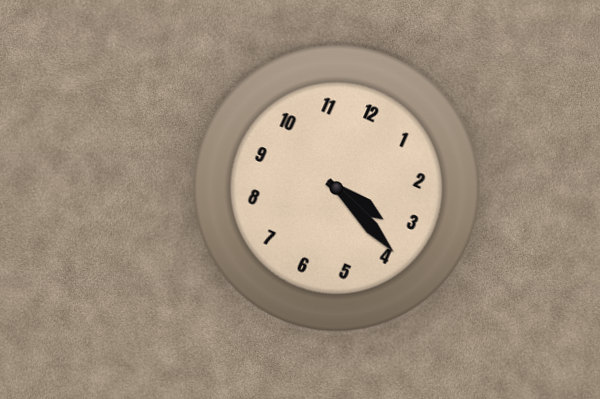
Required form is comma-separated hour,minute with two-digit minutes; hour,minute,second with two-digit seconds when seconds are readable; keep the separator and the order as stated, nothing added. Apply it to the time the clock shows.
3,19
